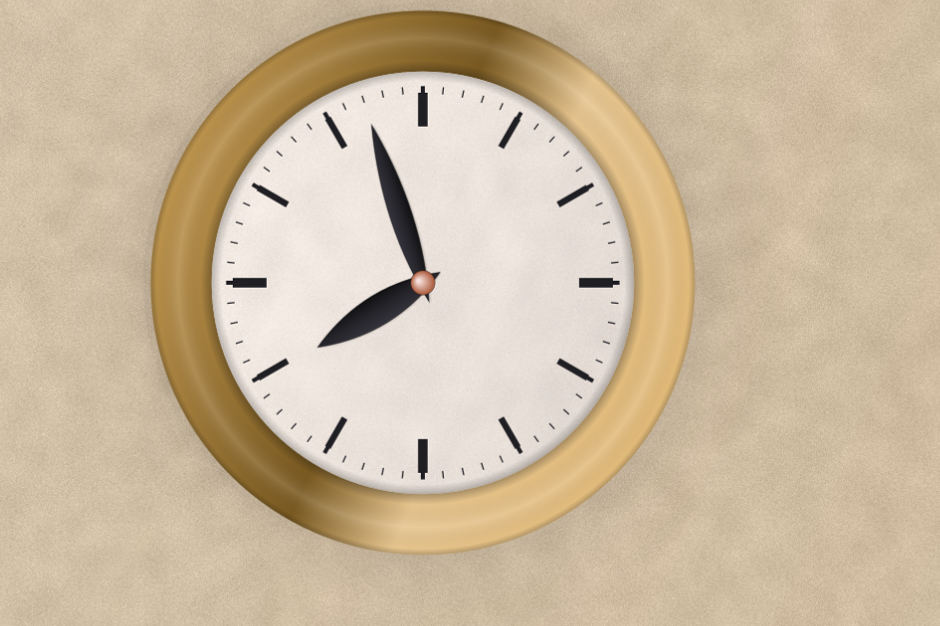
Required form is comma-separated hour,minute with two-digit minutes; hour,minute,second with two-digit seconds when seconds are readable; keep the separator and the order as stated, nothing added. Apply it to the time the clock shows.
7,57
